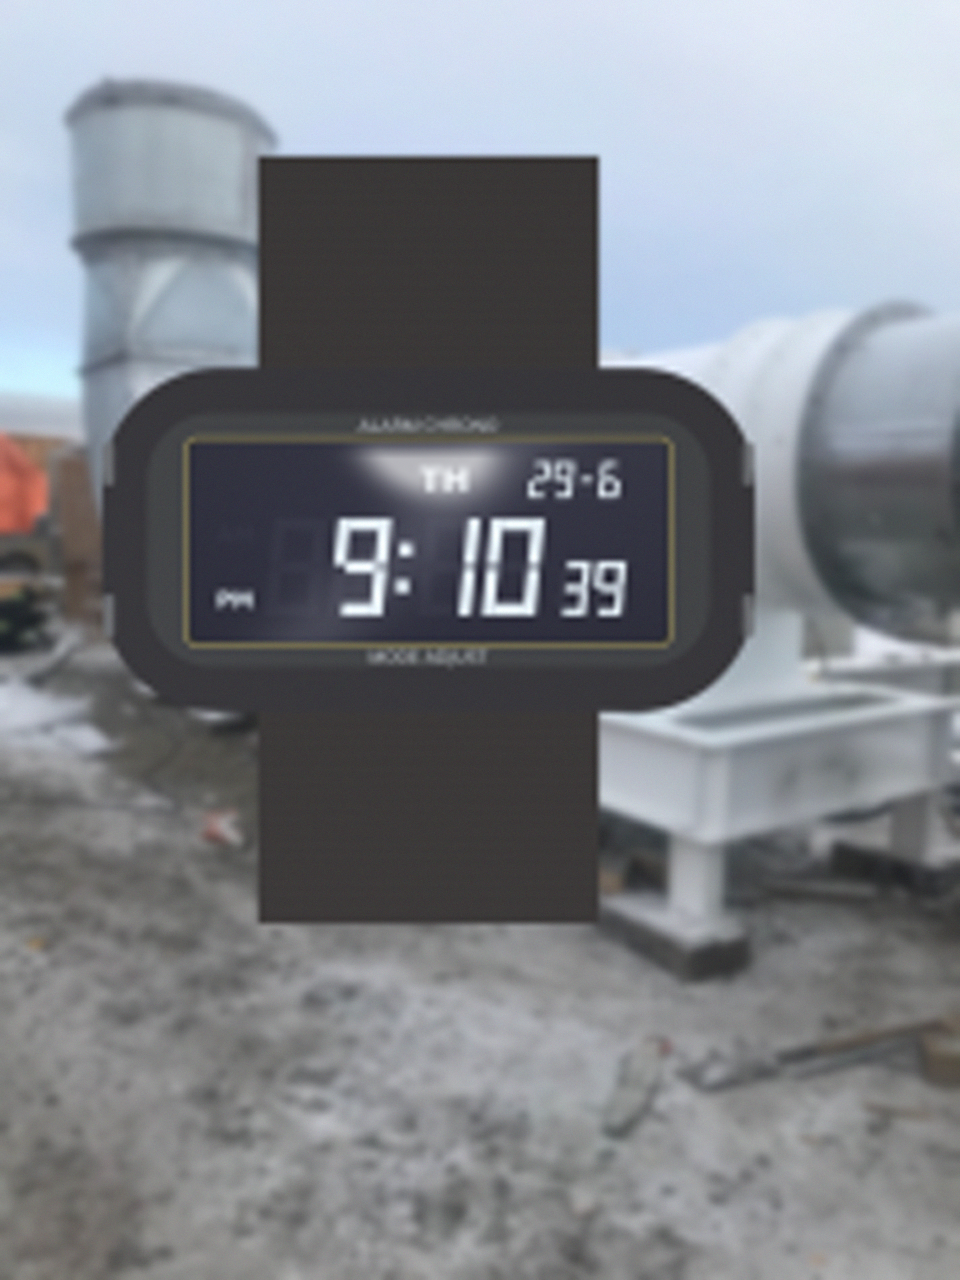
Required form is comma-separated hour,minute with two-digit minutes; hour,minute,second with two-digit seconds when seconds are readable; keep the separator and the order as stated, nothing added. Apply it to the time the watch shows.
9,10,39
